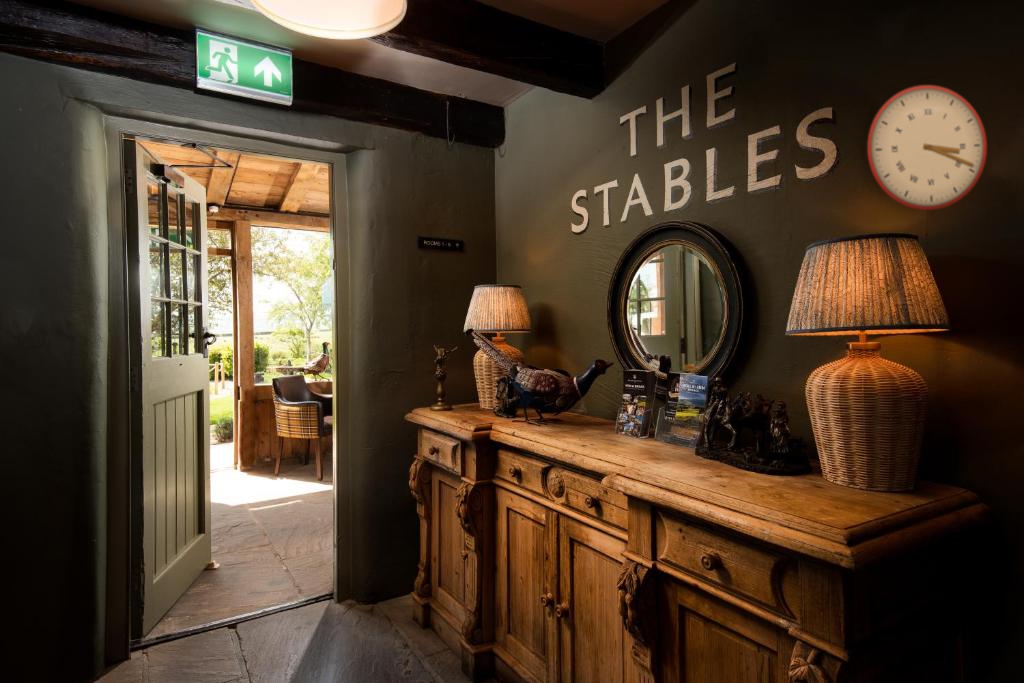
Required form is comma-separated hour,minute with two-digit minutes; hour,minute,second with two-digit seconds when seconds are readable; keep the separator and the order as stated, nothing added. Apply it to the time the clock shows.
3,19
